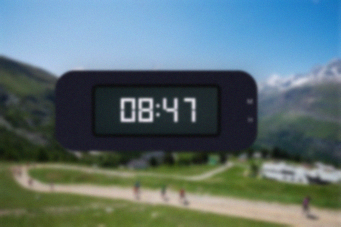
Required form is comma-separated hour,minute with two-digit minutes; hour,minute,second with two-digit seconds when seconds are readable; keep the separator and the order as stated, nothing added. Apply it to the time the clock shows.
8,47
